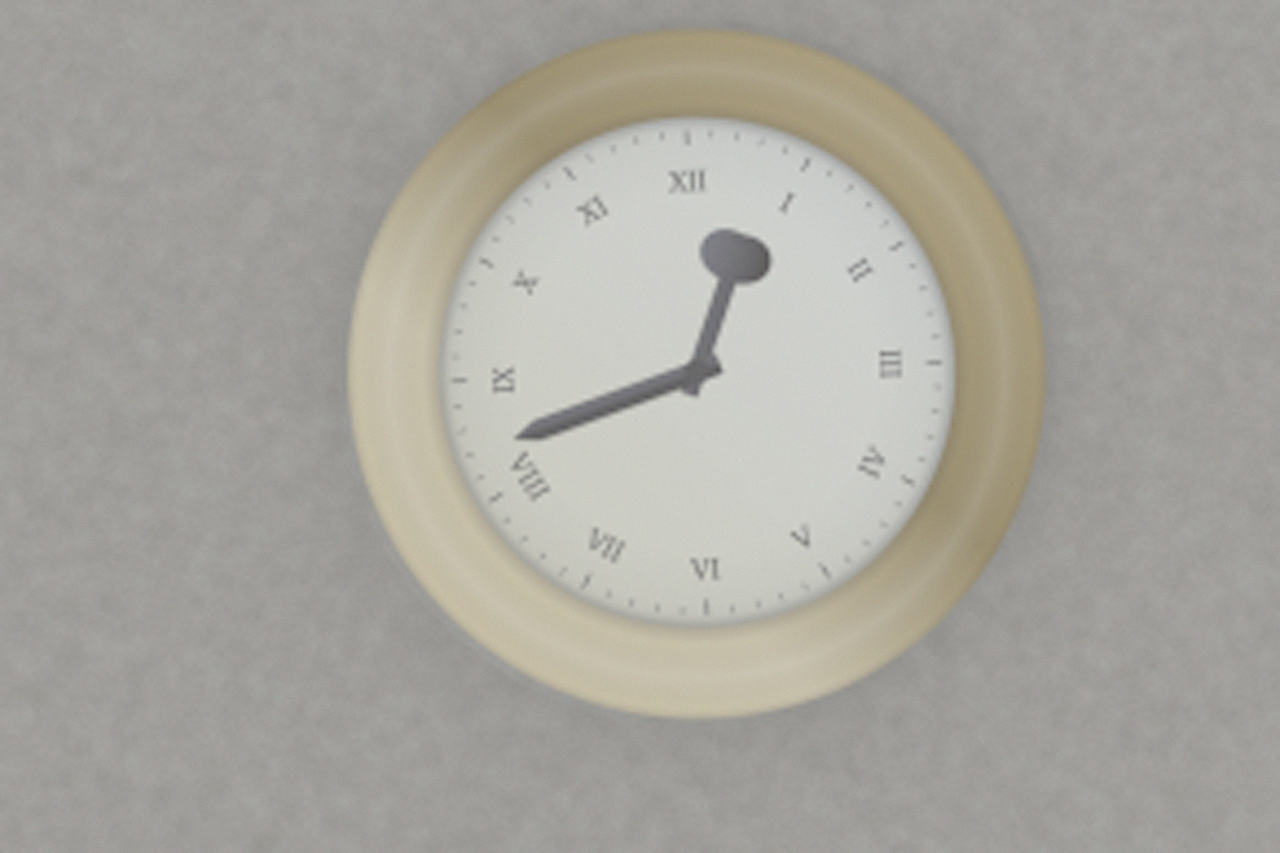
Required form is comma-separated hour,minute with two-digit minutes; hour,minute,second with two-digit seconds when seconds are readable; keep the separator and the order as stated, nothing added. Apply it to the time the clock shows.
12,42
